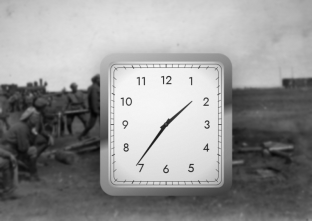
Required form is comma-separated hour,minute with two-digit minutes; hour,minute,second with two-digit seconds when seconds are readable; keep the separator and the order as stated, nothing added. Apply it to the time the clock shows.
1,36
